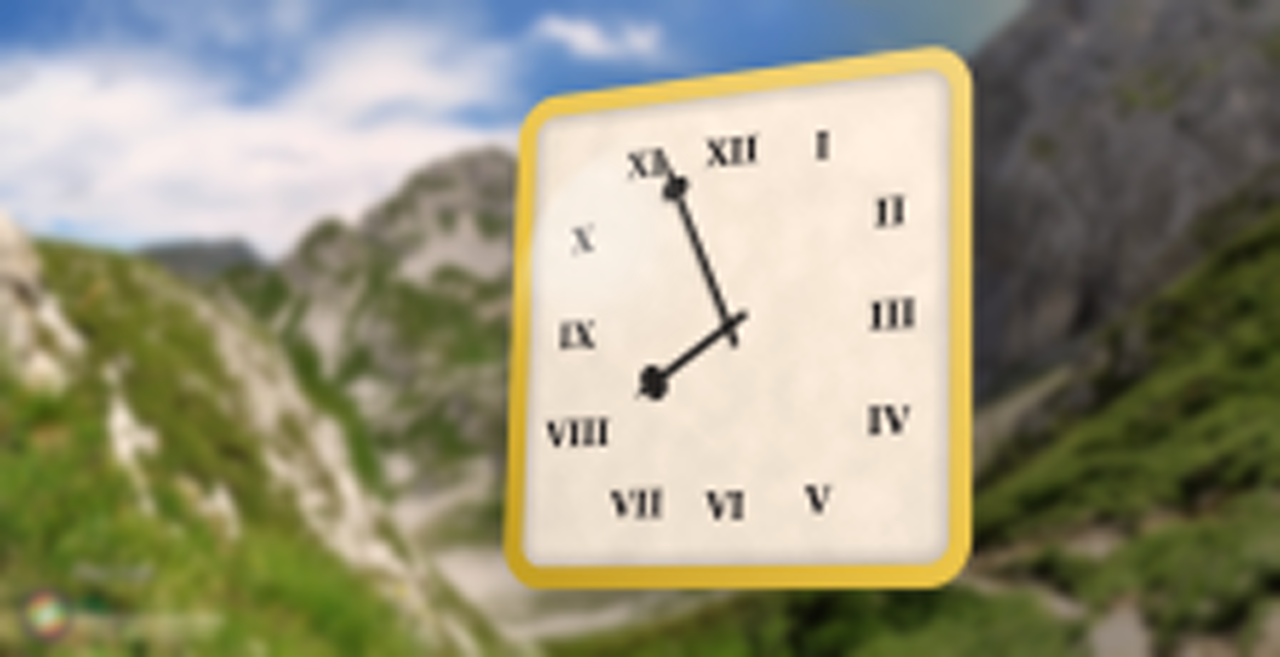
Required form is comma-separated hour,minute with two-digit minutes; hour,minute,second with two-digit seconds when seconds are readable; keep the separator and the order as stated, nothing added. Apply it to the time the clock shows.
7,56
